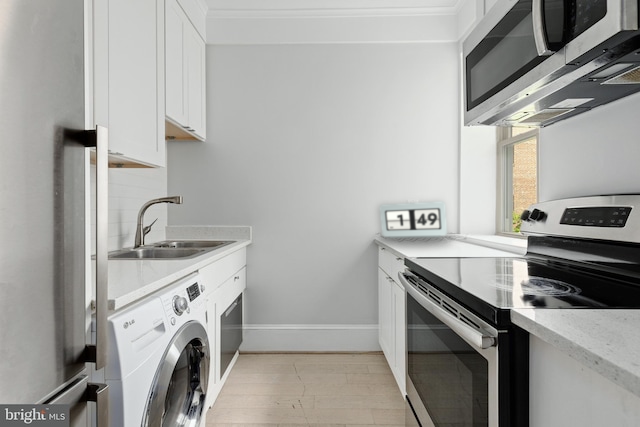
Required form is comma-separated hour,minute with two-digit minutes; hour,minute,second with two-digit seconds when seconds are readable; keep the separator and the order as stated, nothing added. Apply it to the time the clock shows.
1,49
